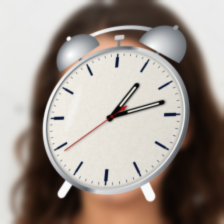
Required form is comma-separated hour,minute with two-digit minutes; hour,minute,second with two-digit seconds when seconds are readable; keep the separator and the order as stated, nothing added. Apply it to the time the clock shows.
1,12,39
